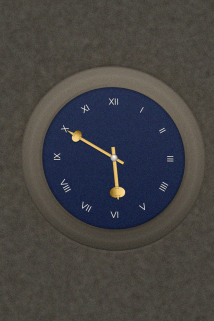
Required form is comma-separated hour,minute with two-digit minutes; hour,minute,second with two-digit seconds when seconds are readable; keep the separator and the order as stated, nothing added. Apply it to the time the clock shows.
5,50
